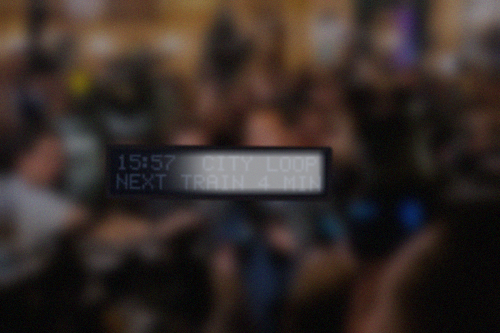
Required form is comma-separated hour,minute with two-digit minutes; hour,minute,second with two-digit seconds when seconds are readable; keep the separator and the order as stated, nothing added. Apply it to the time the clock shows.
15,57
